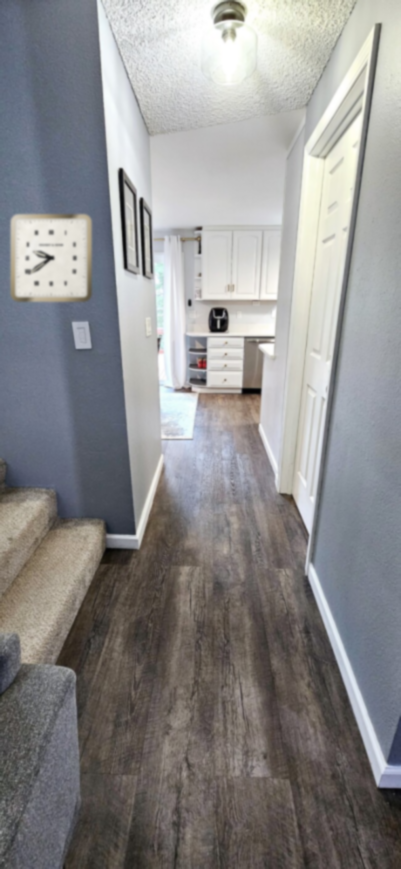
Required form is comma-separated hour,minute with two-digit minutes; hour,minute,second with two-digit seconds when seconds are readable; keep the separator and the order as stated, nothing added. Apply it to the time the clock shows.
9,39
